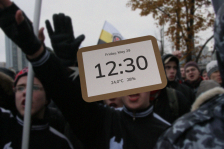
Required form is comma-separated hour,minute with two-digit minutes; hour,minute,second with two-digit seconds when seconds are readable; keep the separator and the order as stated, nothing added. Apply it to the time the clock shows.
12,30
